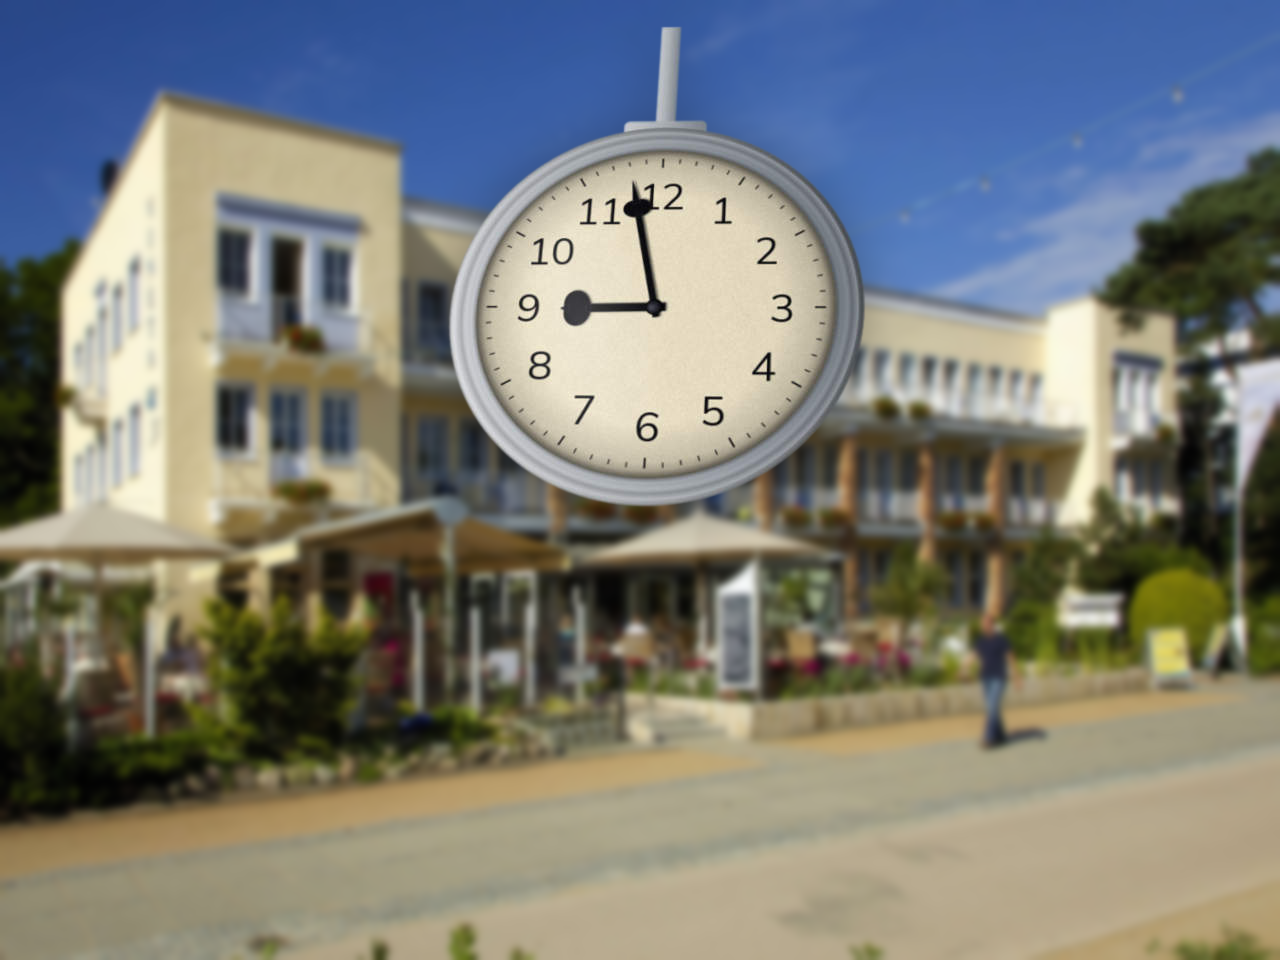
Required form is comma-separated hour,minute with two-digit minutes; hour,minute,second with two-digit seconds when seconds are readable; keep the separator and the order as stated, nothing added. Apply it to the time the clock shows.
8,58
